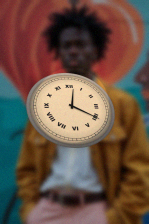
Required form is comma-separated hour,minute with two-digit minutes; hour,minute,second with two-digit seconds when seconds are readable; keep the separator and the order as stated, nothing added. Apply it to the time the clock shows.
12,20
